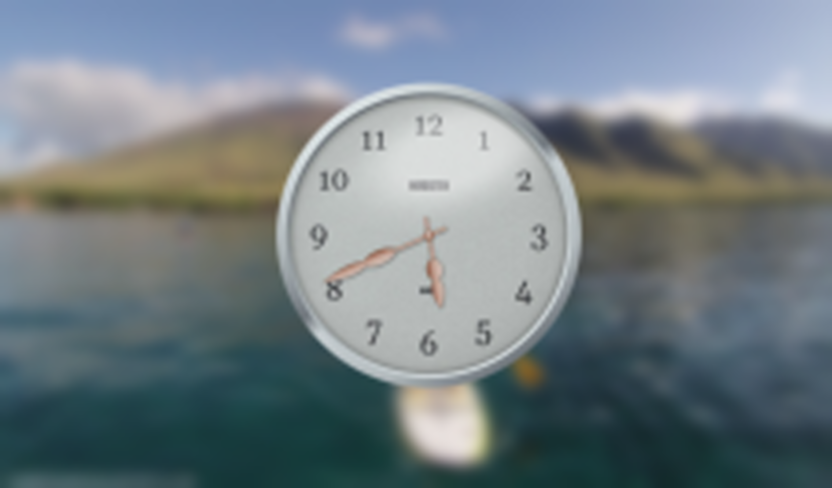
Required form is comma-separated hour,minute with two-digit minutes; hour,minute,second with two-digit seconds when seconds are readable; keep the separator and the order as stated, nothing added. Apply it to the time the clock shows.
5,41
